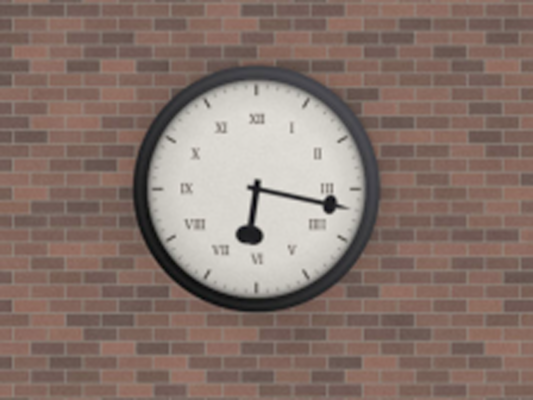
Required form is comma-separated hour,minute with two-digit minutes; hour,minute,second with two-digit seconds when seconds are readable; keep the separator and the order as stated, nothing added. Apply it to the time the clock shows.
6,17
